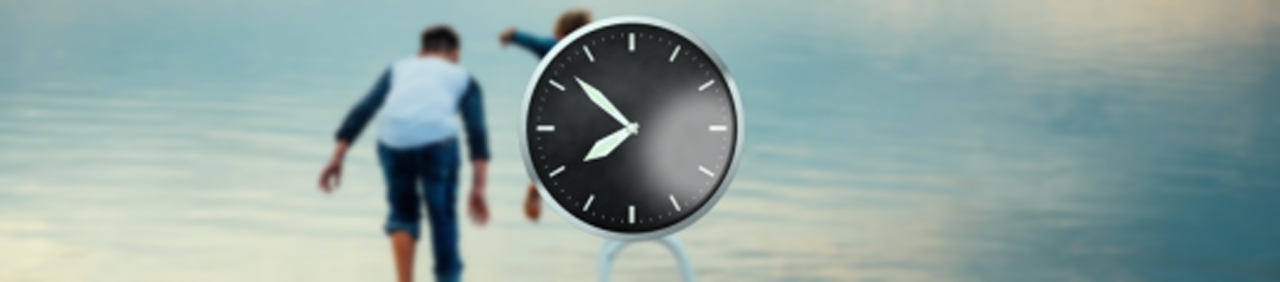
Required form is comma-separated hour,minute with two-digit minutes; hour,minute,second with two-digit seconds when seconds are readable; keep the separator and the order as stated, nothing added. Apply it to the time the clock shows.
7,52
